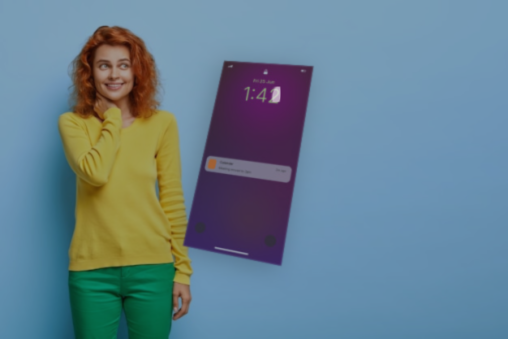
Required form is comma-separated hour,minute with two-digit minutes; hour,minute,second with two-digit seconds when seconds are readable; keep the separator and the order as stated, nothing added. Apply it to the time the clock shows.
1,42
